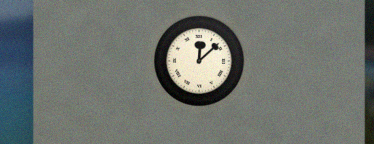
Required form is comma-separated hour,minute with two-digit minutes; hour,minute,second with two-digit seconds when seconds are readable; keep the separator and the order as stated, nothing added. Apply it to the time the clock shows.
12,08
